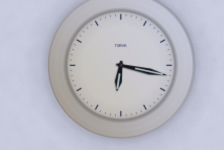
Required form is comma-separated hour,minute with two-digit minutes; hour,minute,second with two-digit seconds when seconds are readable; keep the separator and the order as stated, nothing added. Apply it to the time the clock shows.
6,17
